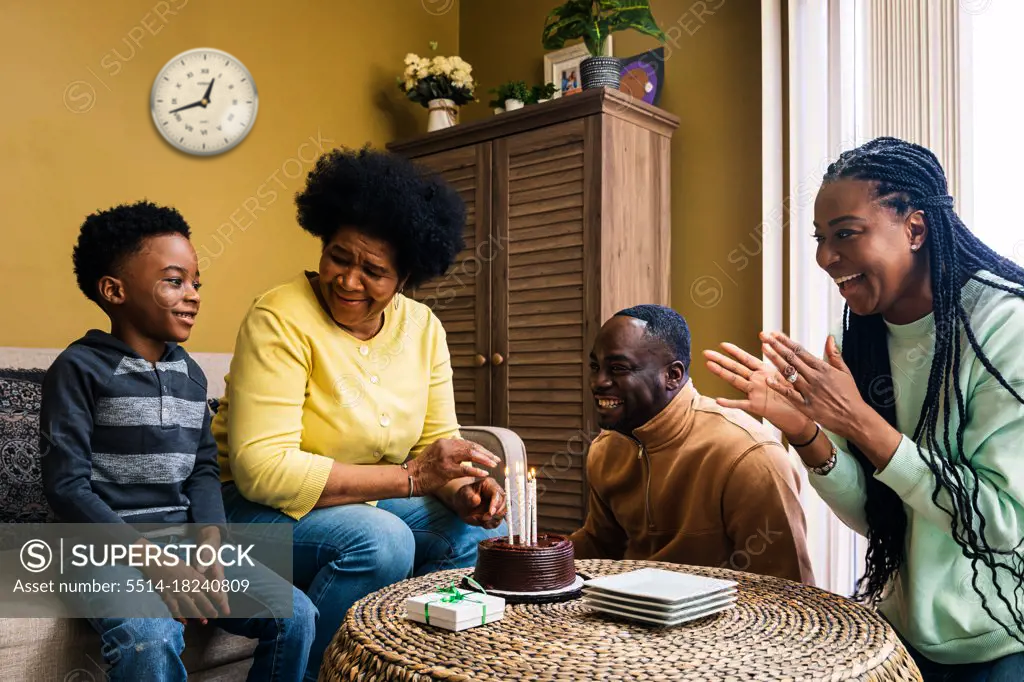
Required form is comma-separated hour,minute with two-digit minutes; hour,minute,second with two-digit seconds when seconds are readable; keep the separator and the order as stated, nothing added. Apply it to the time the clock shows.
12,42
